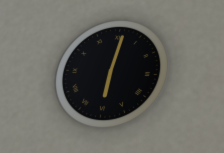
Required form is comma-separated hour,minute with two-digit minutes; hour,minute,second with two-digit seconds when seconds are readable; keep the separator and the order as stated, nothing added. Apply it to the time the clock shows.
6,01
